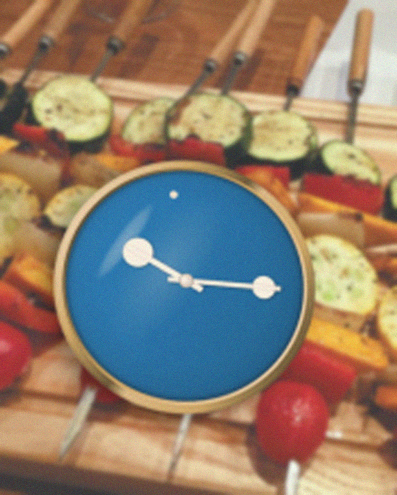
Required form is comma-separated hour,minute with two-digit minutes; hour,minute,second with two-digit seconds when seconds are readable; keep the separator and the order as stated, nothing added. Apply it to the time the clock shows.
10,17
